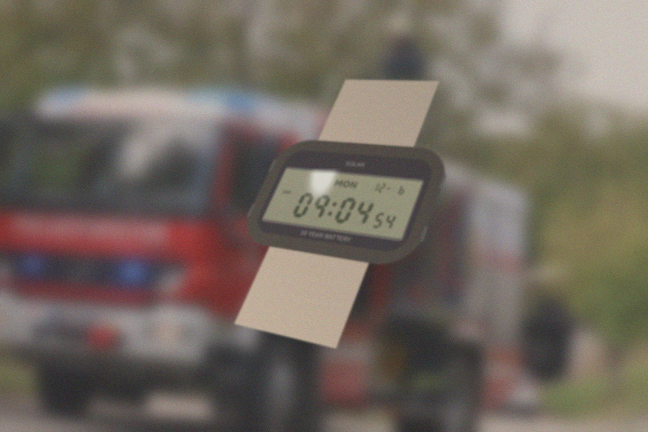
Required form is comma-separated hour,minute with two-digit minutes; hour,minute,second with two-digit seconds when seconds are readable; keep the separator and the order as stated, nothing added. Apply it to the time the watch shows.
9,04,54
